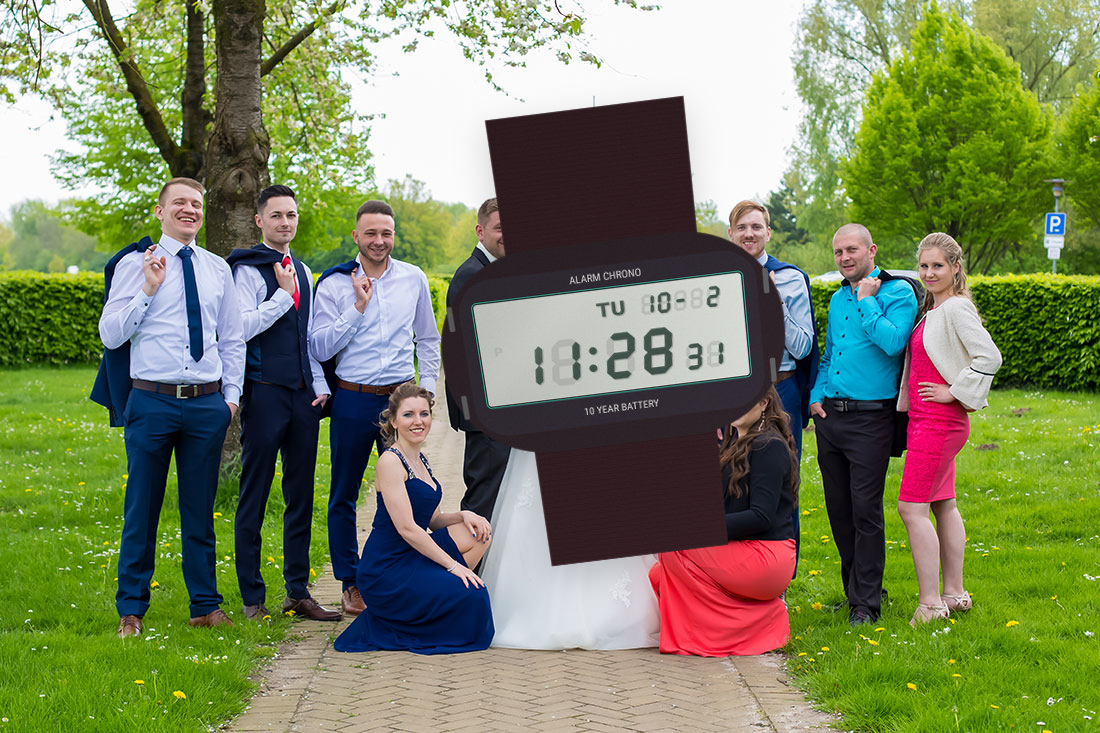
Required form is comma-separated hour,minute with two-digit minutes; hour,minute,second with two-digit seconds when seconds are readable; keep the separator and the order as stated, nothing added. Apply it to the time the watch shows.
11,28,31
